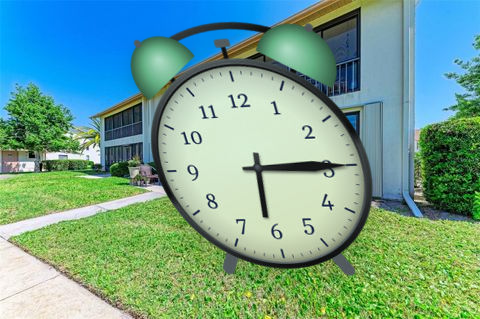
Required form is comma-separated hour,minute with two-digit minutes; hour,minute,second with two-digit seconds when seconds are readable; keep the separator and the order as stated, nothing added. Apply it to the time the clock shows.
6,15
